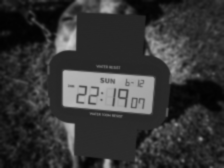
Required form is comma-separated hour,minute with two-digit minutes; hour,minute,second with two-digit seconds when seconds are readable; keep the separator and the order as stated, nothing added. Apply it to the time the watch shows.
22,19,07
